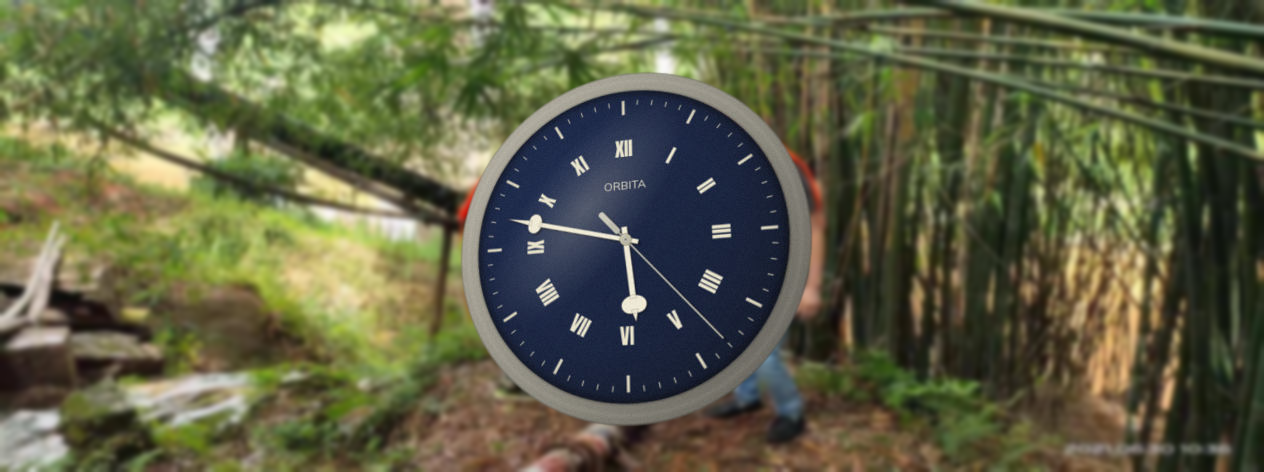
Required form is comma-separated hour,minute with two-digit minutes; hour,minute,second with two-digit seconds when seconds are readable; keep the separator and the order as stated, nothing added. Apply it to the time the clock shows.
5,47,23
